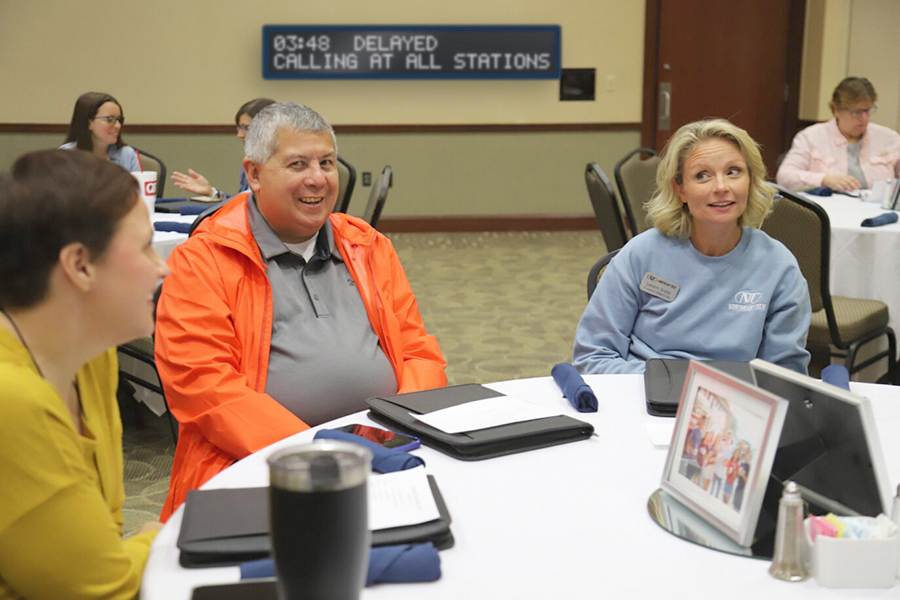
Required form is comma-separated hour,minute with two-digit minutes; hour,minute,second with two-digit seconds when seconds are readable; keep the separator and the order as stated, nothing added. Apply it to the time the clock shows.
3,48
